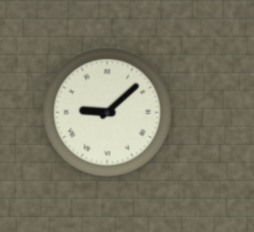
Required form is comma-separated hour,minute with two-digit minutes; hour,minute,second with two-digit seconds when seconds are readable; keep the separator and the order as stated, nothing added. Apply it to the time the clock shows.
9,08
